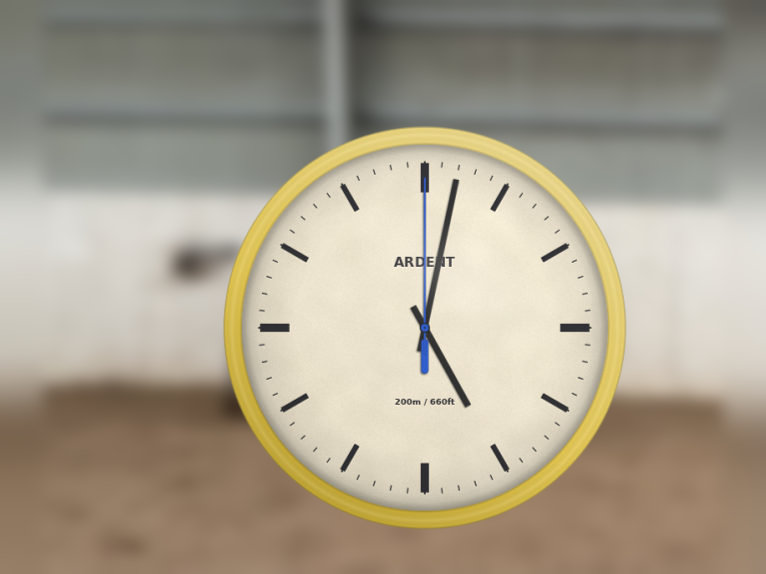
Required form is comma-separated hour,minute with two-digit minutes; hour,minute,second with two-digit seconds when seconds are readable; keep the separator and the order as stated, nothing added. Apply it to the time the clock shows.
5,02,00
